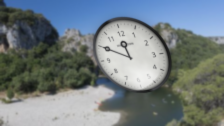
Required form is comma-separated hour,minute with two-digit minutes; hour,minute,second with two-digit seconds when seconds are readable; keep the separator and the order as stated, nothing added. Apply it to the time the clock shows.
11,50
